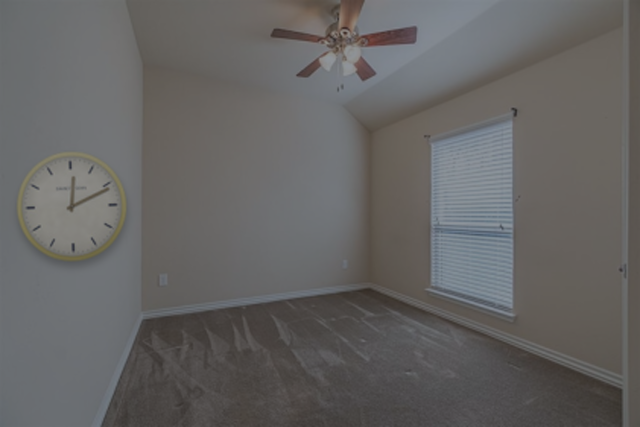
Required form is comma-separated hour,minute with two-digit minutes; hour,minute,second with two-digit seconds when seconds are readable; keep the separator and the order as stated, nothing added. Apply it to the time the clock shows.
12,11
